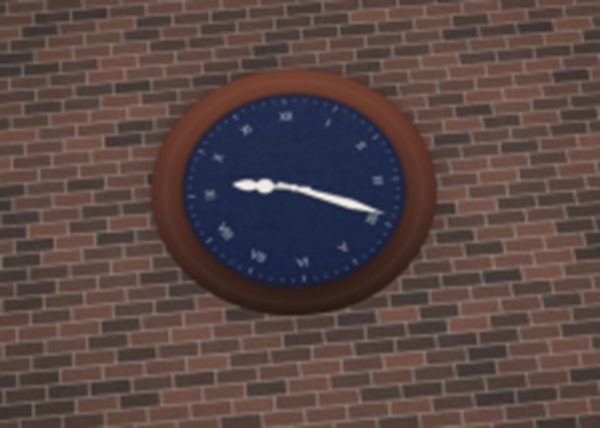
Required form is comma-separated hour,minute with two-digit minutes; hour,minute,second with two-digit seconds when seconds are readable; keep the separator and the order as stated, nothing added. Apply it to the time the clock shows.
9,19
